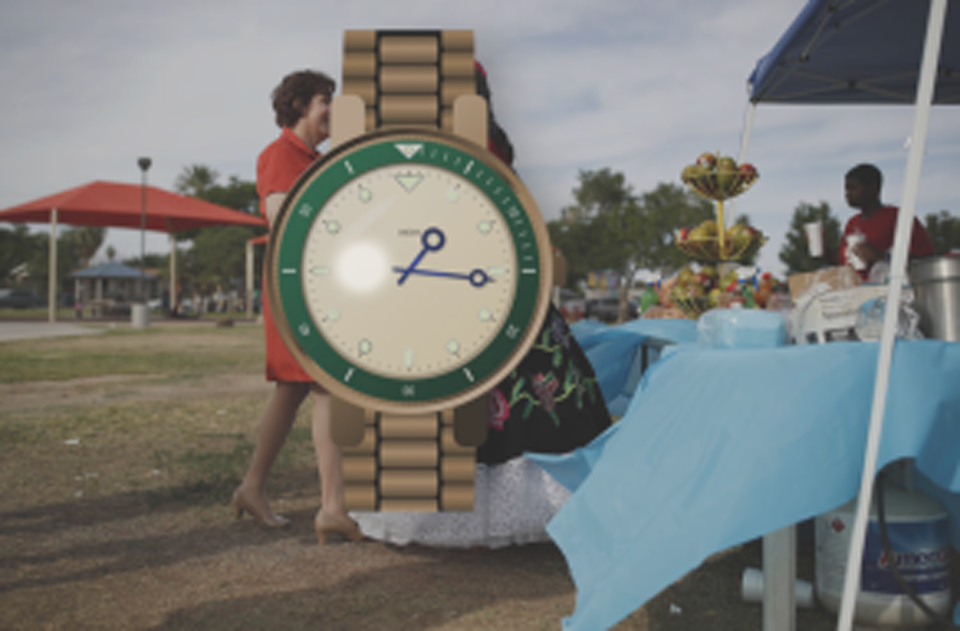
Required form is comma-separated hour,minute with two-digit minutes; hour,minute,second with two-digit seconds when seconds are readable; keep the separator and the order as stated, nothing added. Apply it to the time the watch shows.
1,16
